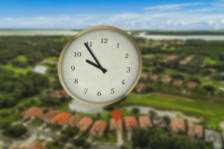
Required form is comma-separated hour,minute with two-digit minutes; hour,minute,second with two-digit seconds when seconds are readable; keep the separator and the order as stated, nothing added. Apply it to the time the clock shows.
9,54
